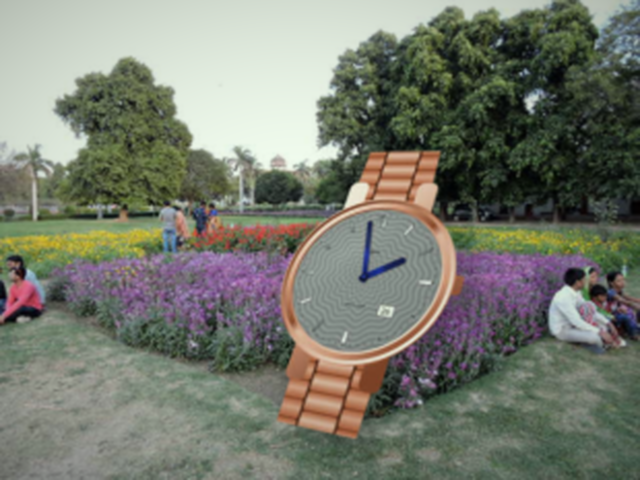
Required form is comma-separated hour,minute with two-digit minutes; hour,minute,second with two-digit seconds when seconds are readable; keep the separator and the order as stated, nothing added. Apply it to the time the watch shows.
1,58
